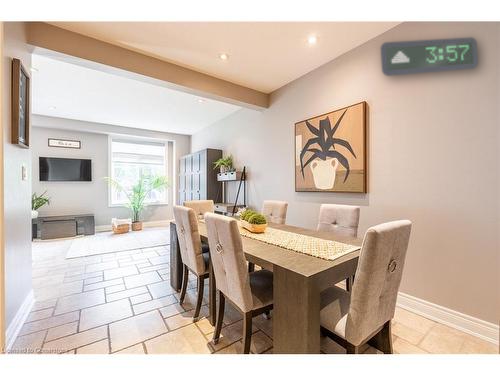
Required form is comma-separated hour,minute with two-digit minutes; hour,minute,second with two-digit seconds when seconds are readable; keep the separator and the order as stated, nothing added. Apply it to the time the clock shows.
3,57
